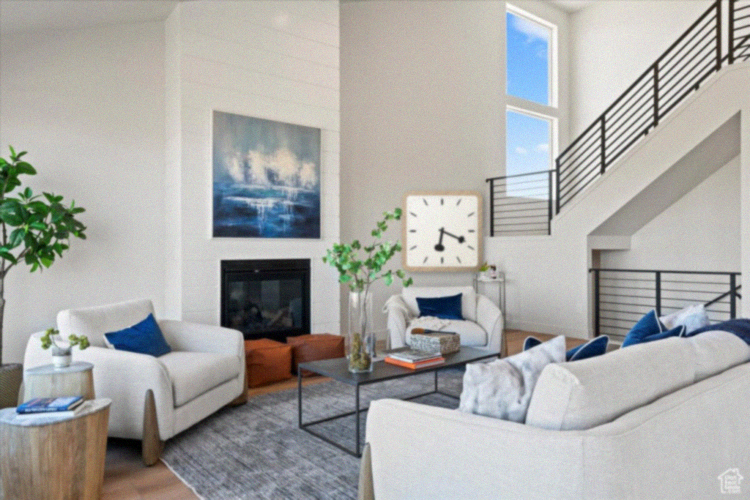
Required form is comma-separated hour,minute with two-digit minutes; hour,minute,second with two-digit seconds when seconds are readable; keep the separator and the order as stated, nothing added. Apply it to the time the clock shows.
6,19
